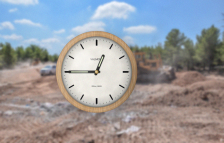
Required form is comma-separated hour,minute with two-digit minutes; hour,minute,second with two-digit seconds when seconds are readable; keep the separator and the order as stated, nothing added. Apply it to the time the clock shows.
12,45
